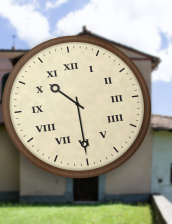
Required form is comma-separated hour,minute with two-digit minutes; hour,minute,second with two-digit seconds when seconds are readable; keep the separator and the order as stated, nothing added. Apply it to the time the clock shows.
10,30
